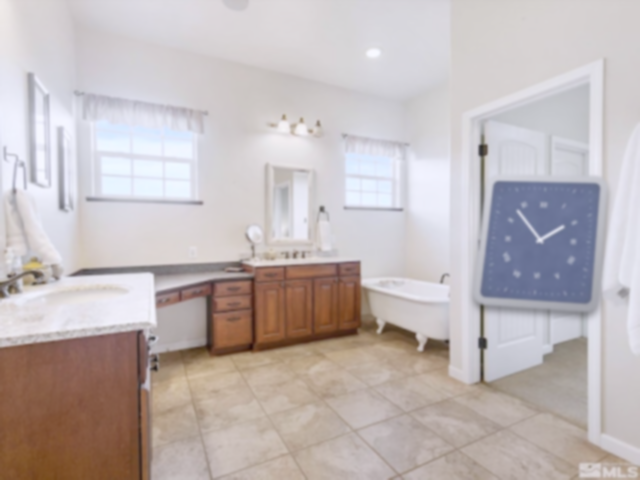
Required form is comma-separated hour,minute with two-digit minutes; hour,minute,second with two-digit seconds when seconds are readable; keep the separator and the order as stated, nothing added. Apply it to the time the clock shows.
1,53
